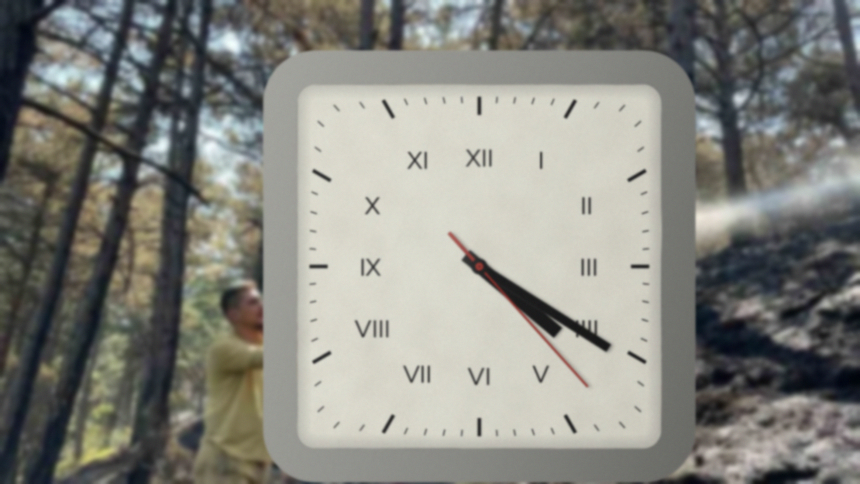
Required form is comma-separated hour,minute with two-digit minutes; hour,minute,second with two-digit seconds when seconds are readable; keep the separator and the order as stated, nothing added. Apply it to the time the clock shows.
4,20,23
